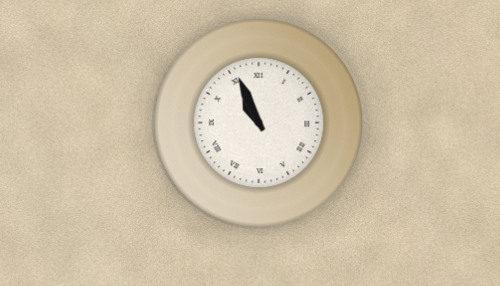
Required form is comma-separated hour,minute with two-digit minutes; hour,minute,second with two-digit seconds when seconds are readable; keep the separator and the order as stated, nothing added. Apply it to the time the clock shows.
10,56
